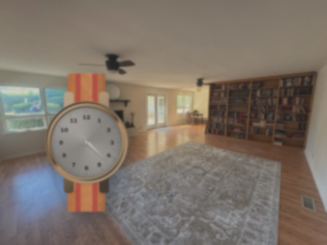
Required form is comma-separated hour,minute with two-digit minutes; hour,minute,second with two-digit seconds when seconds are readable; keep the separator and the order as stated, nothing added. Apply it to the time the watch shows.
4,22
